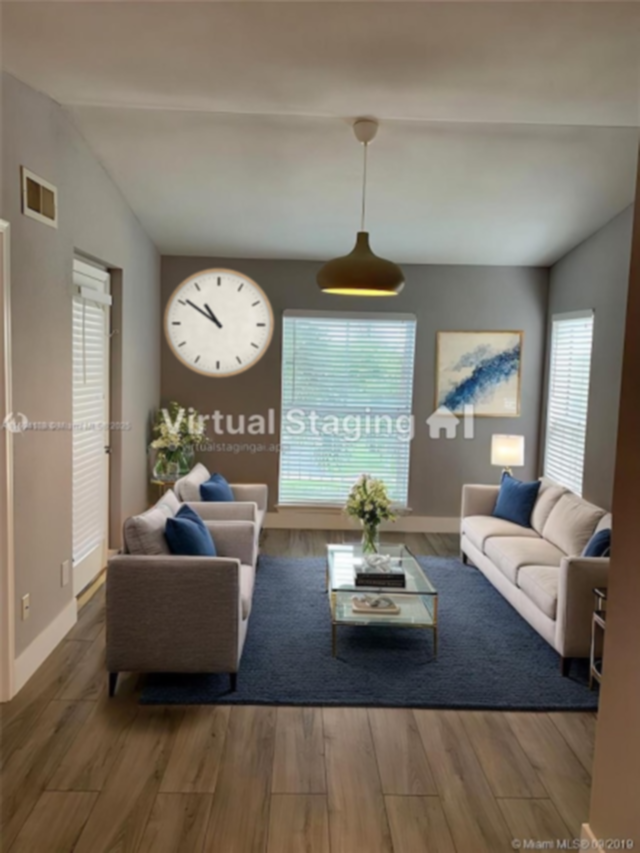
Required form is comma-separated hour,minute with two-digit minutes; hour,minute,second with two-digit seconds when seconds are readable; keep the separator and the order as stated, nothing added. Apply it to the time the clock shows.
10,51
